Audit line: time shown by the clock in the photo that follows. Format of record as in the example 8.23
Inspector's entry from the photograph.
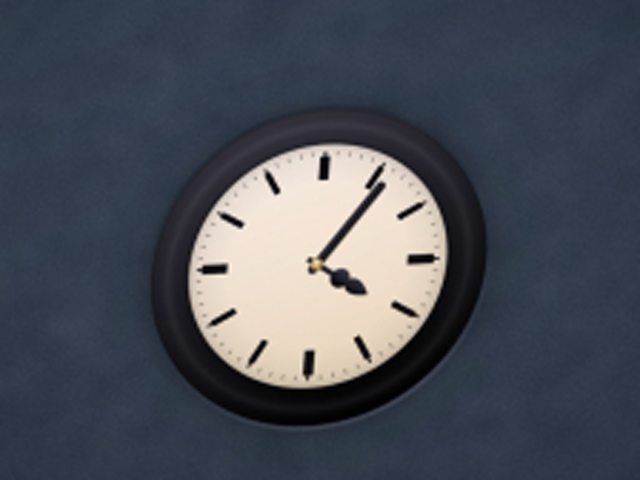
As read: 4.06
